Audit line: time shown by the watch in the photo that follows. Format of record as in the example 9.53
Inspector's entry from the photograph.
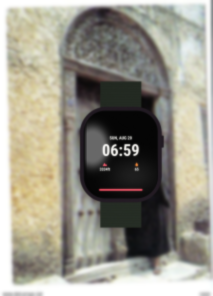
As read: 6.59
